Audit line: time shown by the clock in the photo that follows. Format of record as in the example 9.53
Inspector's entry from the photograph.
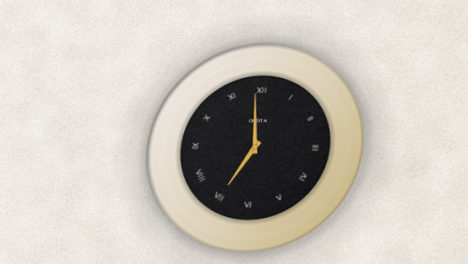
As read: 6.59
